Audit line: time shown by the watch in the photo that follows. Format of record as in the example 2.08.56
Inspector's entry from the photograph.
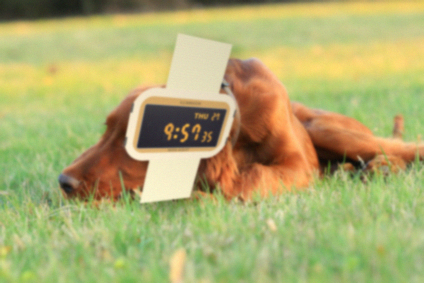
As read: 9.57.35
